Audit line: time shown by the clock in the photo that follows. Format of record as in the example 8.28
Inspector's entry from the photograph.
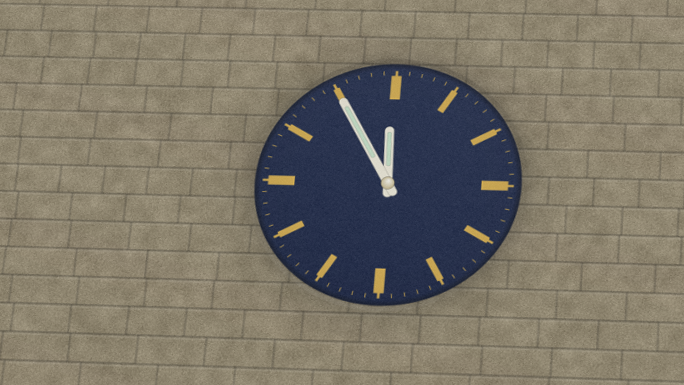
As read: 11.55
